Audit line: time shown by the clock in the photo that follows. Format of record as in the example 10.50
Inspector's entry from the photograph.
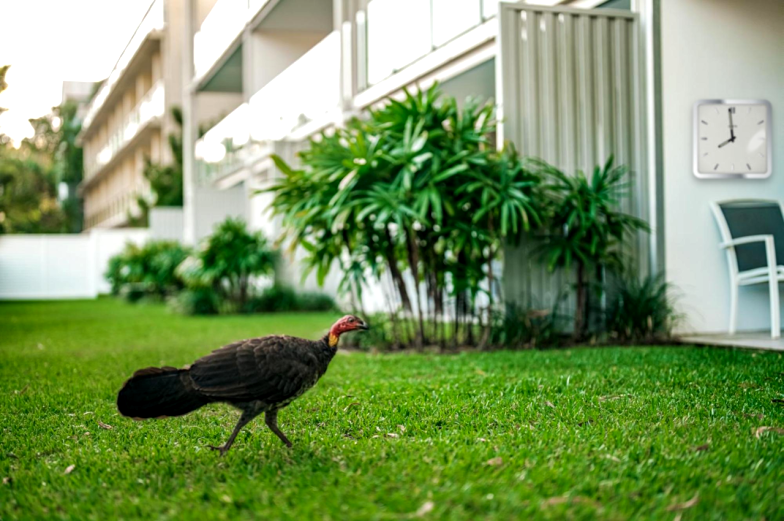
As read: 7.59
